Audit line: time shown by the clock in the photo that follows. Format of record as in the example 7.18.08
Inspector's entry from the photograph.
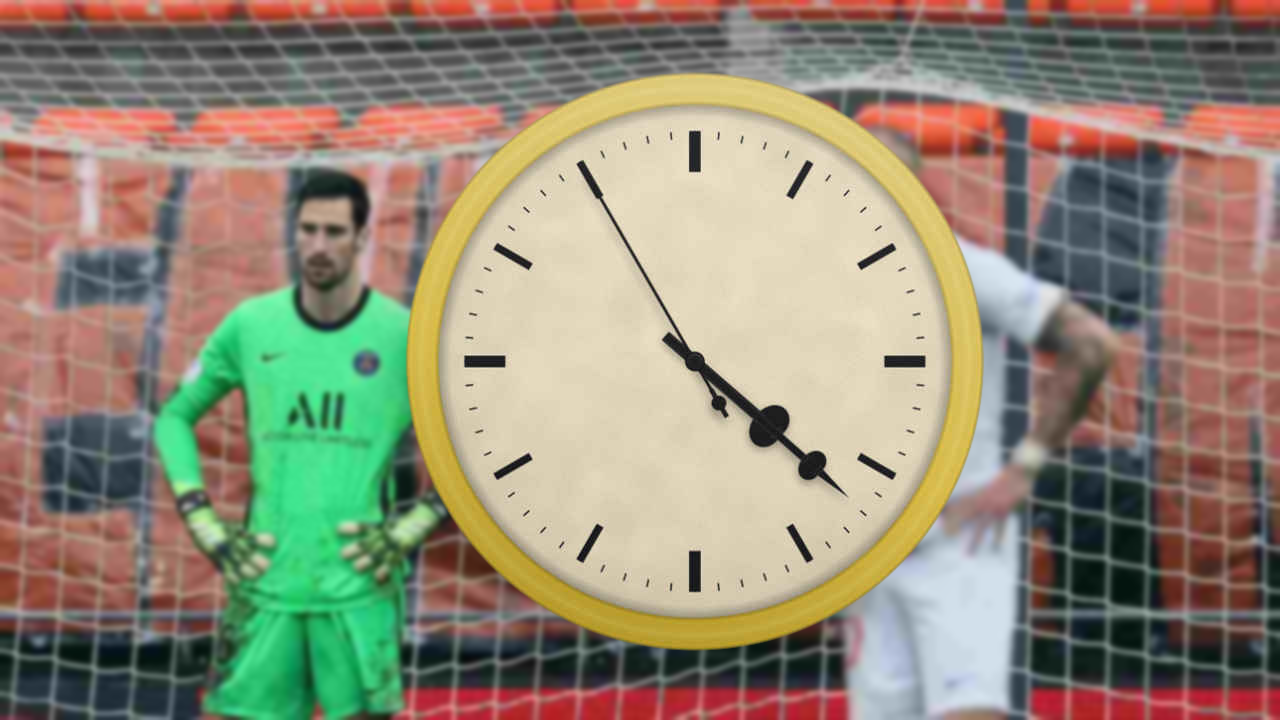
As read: 4.21.55
